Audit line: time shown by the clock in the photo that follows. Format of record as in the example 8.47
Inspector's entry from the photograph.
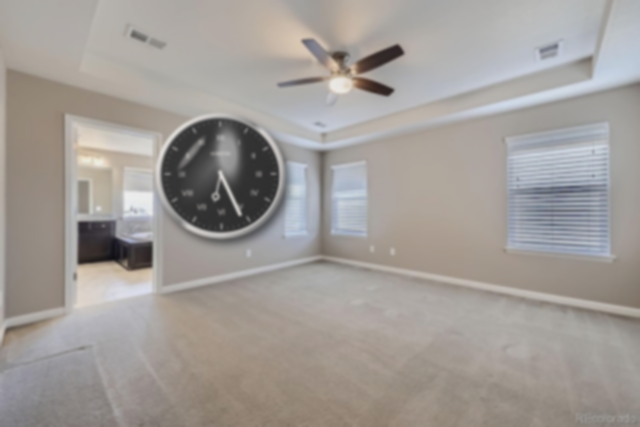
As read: 6.26
